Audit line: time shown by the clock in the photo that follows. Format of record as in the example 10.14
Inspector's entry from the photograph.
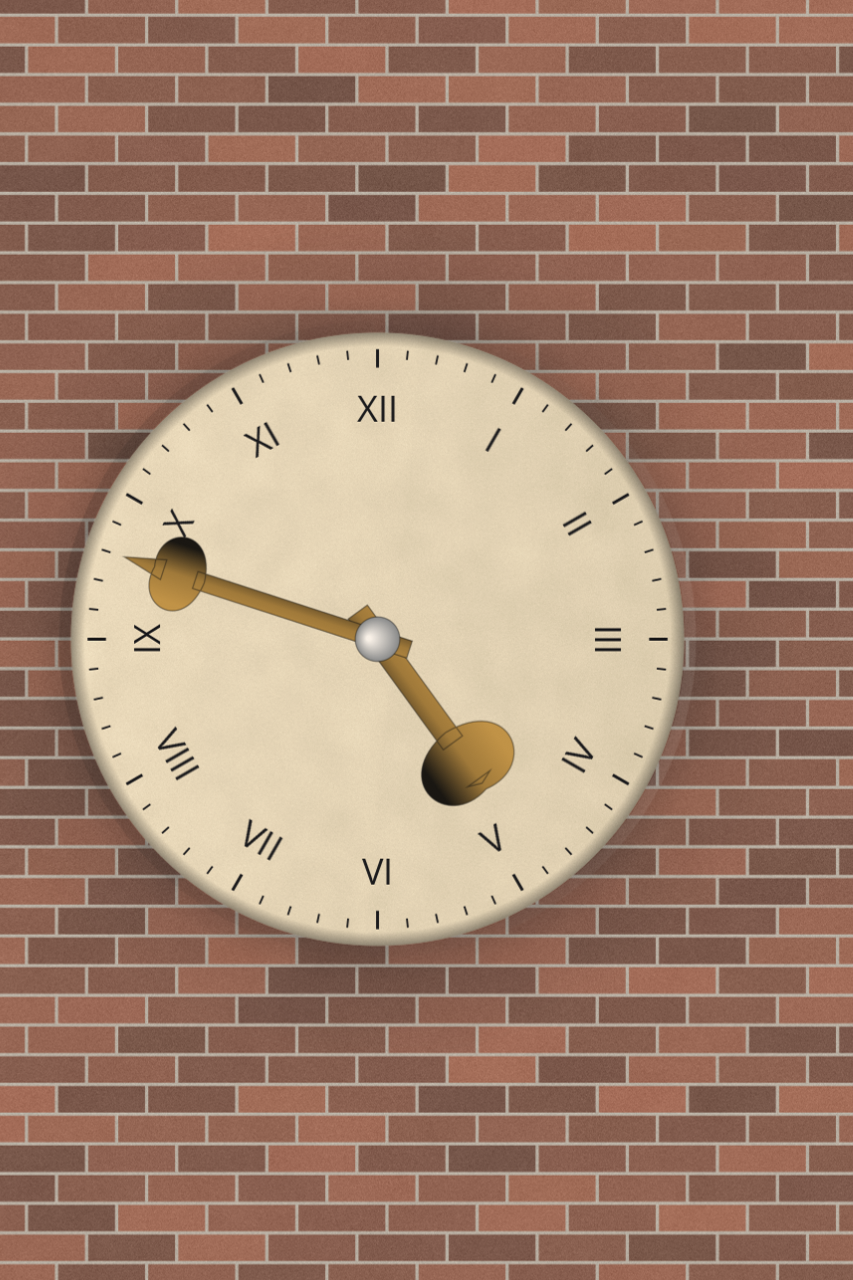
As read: 4.48
